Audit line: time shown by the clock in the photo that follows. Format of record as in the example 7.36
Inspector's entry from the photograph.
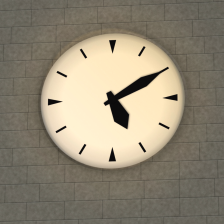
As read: 5.10
